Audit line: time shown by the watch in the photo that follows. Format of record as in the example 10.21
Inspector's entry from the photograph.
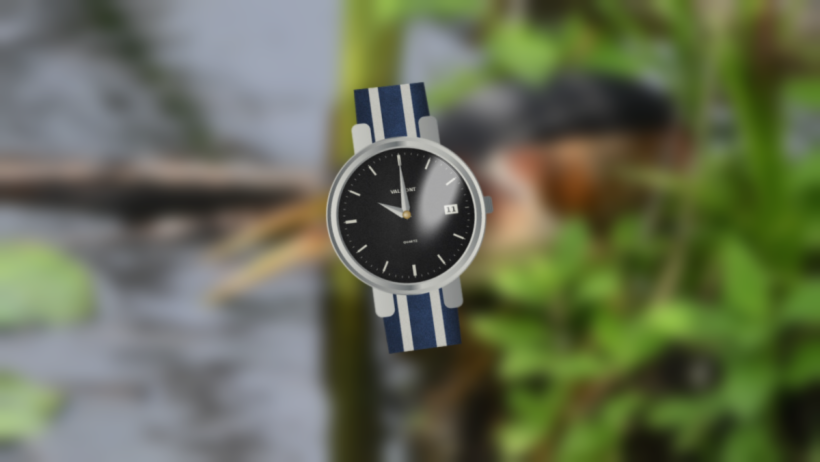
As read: 10.00
